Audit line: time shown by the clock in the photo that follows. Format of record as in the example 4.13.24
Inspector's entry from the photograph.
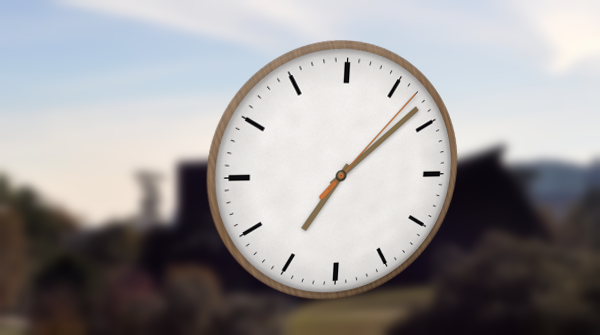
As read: 7.08.07
